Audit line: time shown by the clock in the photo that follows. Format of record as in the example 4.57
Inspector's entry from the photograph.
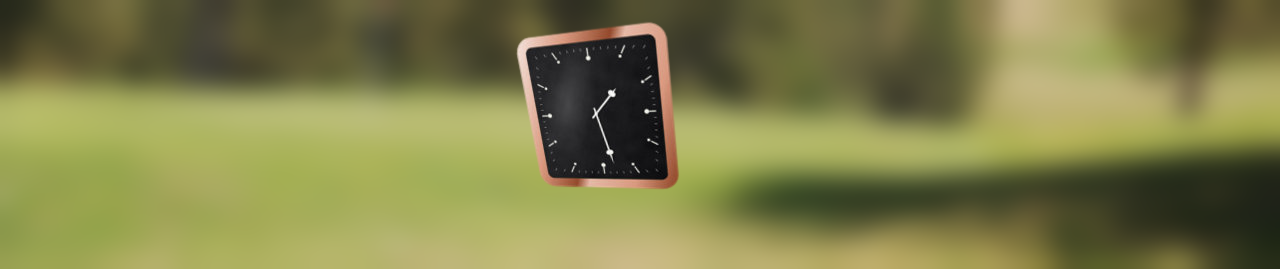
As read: 1.28
